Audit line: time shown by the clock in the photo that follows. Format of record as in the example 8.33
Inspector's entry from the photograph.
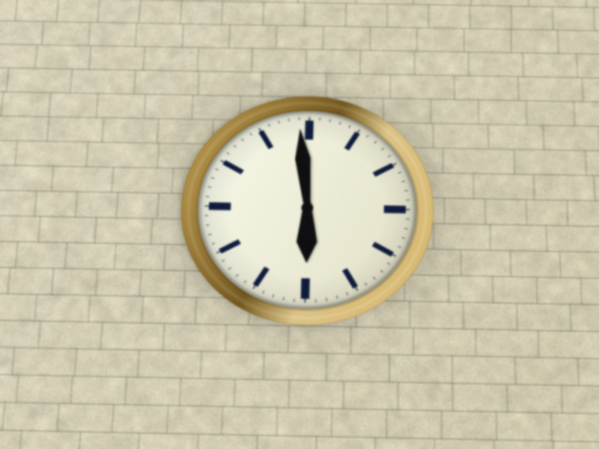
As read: 5.59
